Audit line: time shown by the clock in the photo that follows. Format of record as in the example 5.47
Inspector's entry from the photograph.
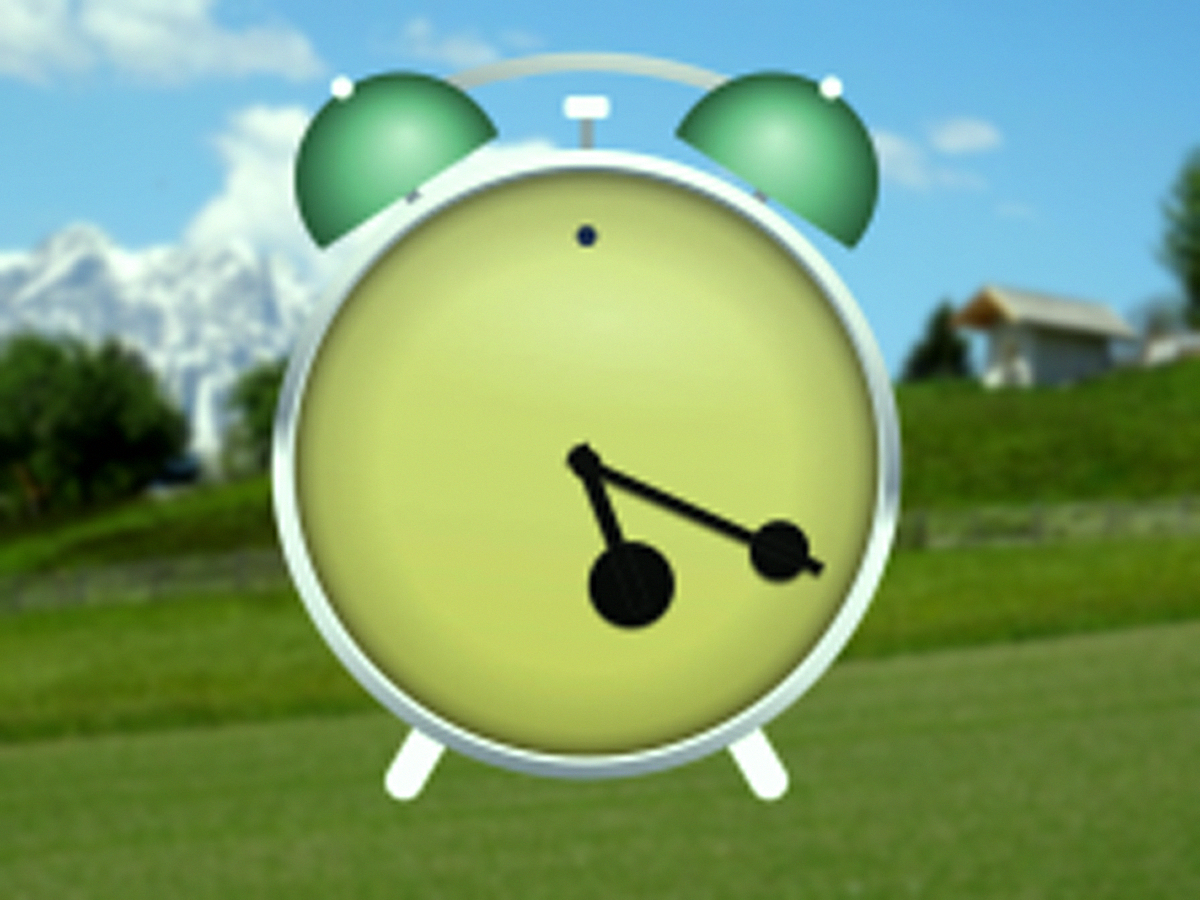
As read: 5.19
